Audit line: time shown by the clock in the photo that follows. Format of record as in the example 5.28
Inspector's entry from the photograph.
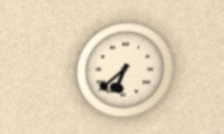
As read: 6.38
